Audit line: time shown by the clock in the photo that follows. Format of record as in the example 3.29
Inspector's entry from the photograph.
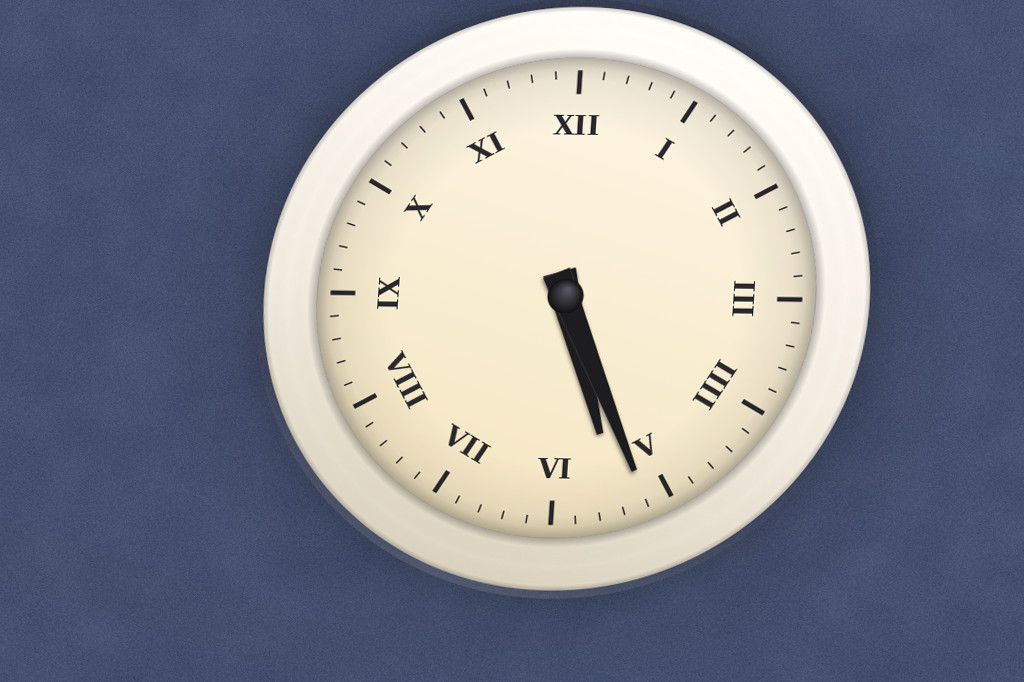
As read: 5.26
